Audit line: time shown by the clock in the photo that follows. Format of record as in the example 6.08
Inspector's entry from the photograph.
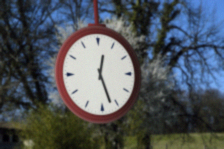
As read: 12.27
